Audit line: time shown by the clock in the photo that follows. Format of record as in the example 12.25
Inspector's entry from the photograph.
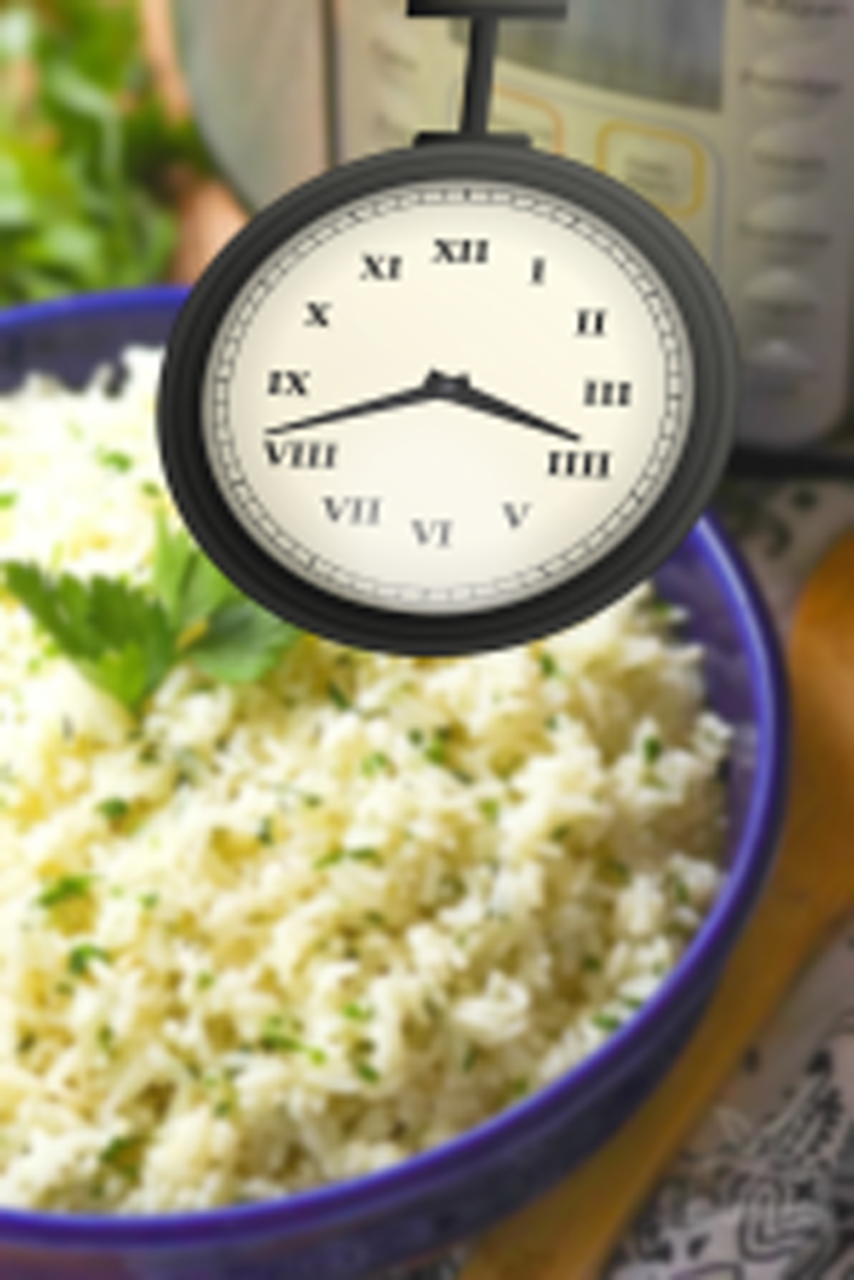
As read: 3.42
